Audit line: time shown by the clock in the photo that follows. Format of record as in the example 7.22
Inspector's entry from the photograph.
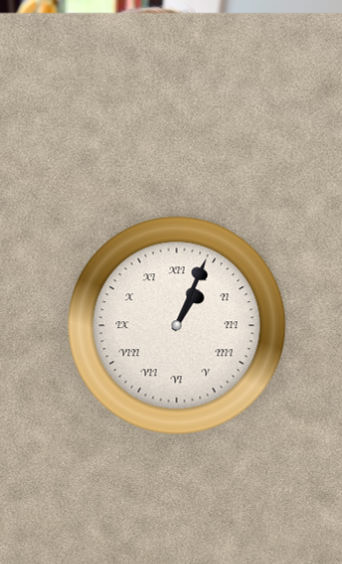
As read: 1.04
